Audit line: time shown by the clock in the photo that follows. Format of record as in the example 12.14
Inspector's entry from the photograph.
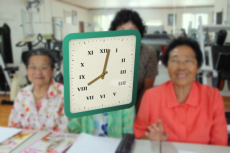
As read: 8.02
